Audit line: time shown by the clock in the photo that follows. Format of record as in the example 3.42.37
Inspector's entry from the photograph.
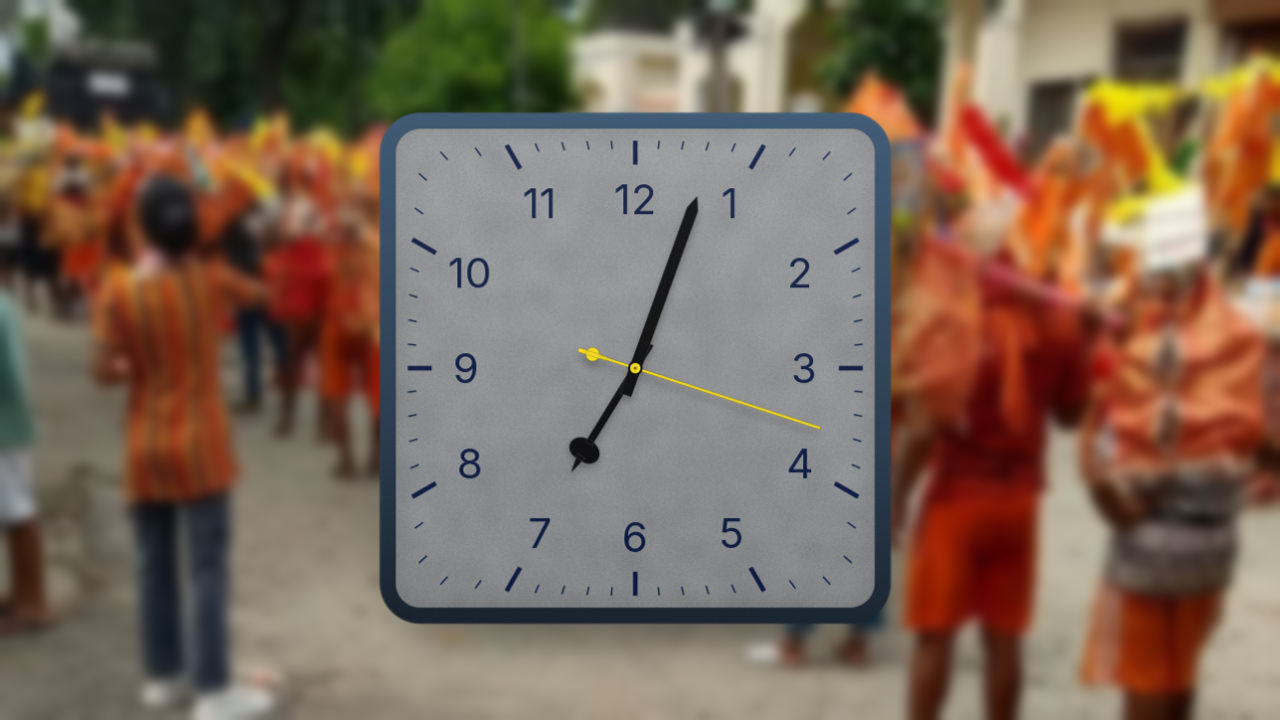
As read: 7.03.18
